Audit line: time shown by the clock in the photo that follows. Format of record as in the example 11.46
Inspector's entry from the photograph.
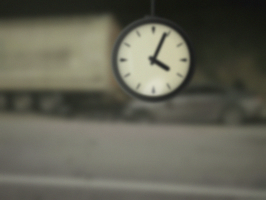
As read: 4.04
